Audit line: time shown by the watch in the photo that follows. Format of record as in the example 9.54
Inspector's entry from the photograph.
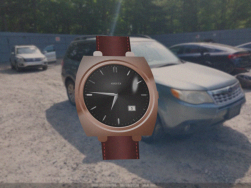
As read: 6.46
